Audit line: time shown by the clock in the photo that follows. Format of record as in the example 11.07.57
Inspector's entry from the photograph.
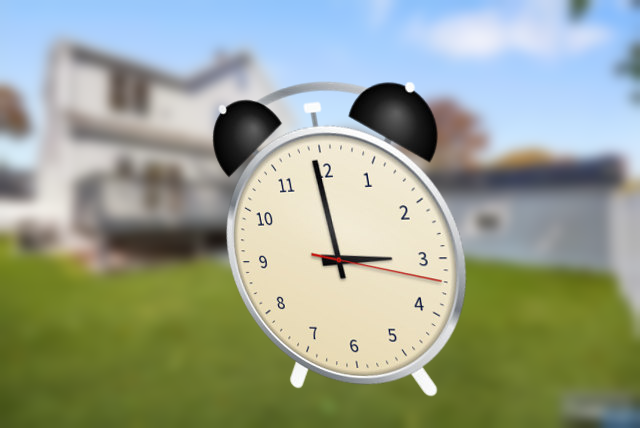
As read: 2.59.17
